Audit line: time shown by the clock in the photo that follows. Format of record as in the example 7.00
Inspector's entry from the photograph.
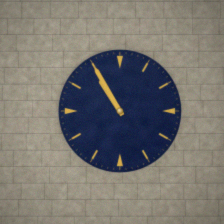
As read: 10.55
